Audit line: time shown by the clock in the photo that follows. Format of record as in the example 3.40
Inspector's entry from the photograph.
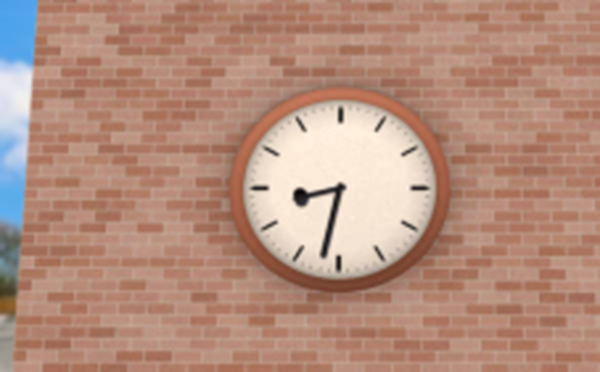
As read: 8.32
